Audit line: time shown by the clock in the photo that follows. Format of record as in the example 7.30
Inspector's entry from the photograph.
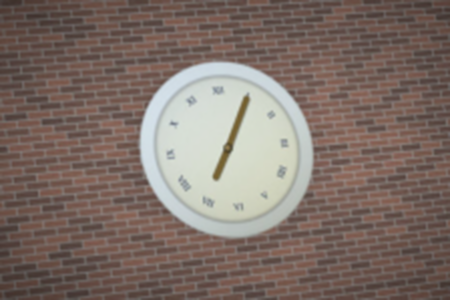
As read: 7.05
